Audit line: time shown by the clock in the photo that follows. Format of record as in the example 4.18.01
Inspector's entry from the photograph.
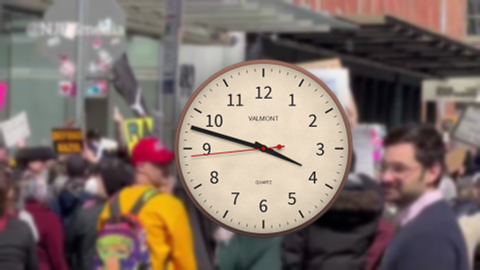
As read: 3.47.44
